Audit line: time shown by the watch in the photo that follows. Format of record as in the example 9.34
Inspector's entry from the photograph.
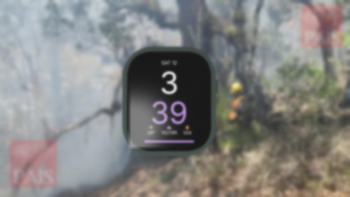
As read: 3.39
